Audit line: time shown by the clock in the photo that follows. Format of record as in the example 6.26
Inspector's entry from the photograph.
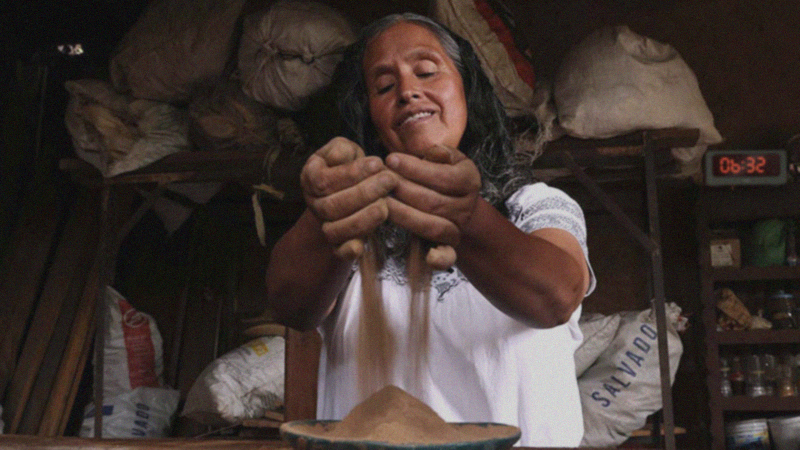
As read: 6.32
